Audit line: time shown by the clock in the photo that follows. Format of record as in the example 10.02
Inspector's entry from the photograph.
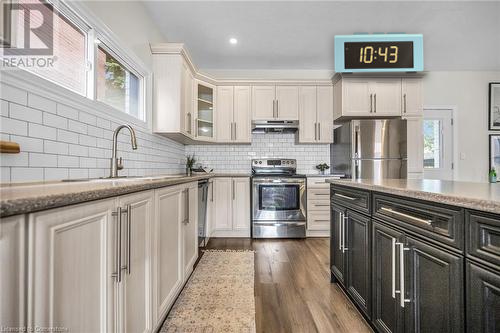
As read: 10.43
